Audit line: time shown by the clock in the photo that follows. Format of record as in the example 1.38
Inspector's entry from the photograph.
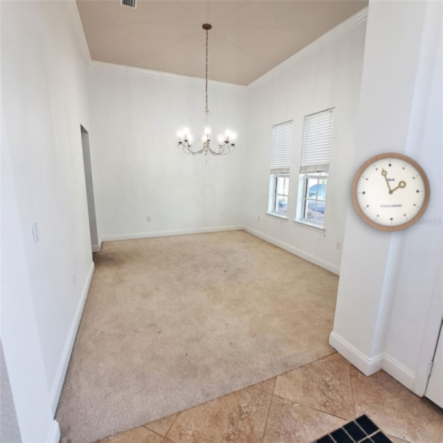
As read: 1.57
